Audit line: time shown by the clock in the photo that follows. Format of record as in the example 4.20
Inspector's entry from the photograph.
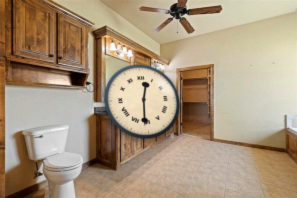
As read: 12.31
